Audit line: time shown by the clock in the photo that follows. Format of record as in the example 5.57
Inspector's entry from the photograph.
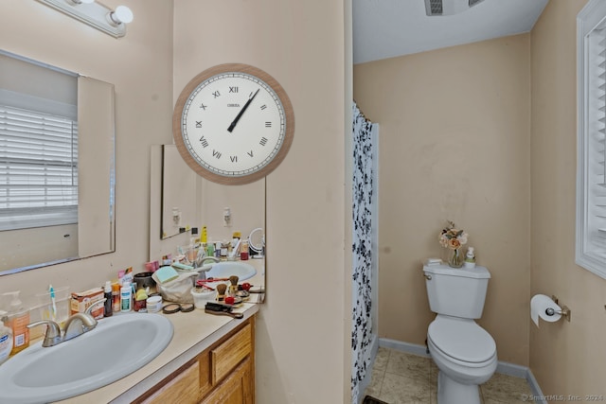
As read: 1.06
